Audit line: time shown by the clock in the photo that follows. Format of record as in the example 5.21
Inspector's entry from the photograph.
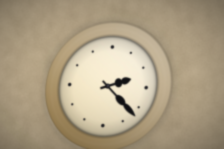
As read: 2.22
